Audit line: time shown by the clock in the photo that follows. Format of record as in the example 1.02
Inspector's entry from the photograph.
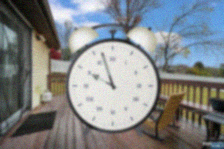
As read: 9.57
